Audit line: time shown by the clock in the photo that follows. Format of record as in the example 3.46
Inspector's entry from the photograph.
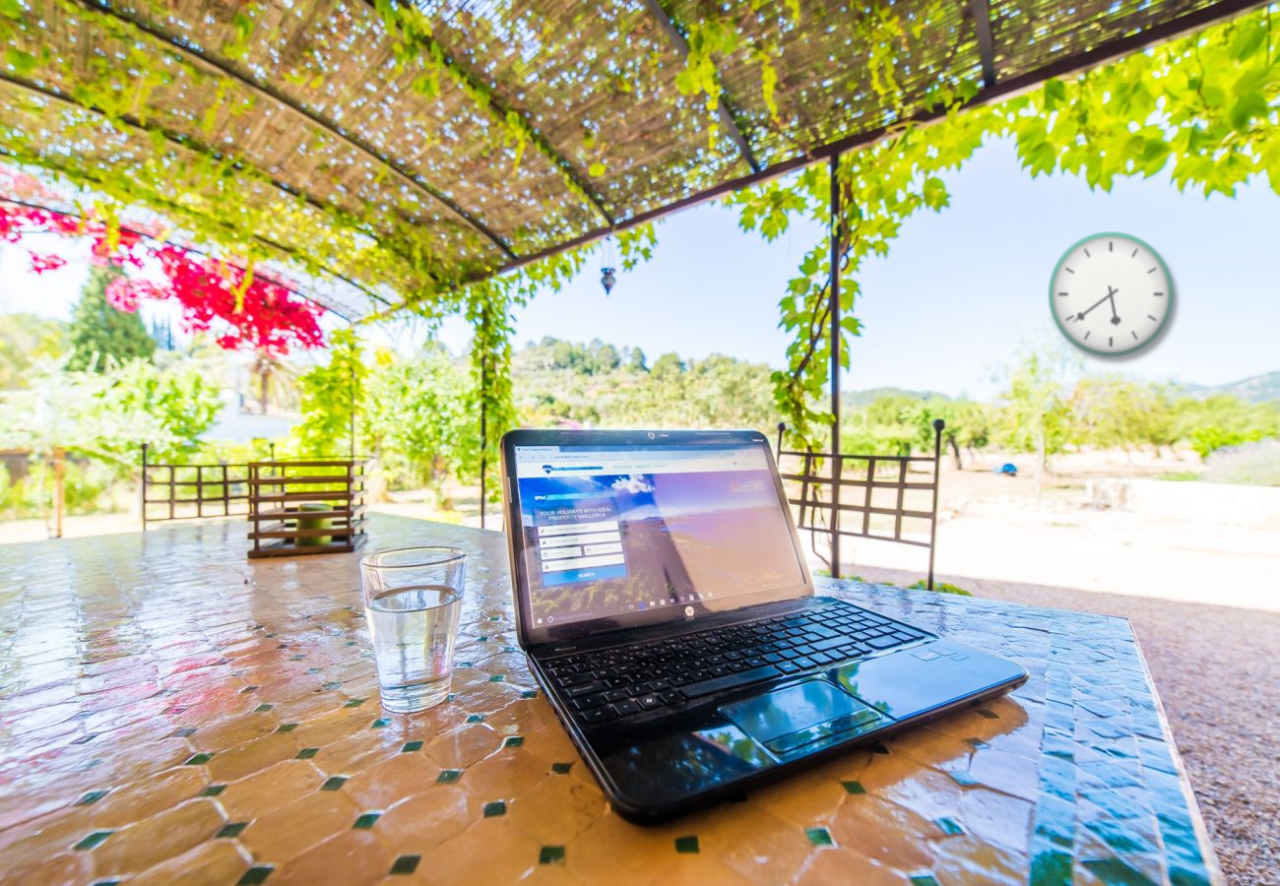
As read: 5.39
